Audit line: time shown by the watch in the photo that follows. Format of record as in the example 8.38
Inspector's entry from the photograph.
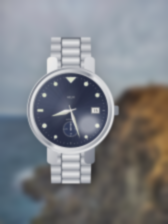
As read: 8.27
